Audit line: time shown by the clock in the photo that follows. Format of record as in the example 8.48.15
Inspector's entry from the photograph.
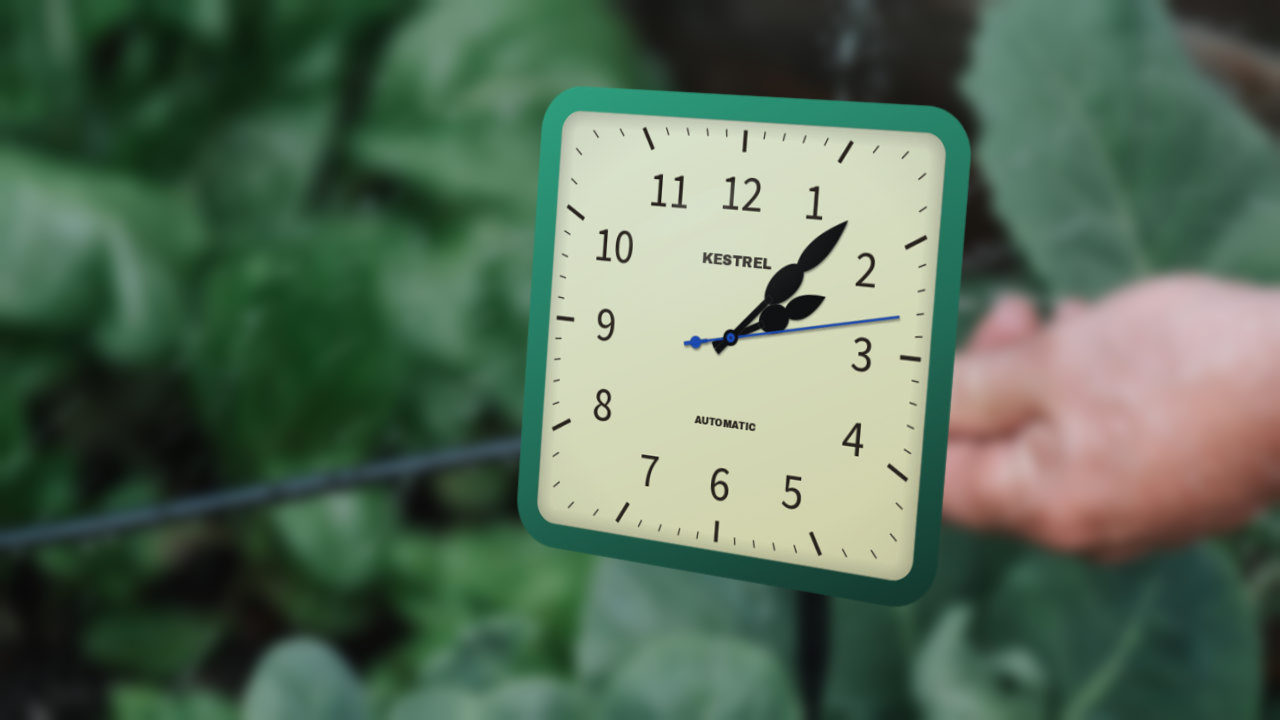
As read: 2.07.13
